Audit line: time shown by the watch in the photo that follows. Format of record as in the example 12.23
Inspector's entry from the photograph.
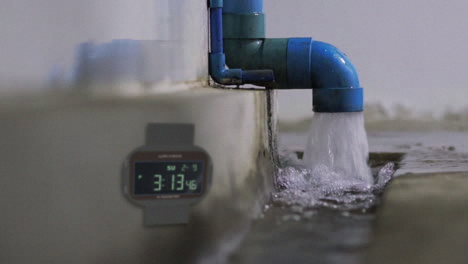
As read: 3.13
